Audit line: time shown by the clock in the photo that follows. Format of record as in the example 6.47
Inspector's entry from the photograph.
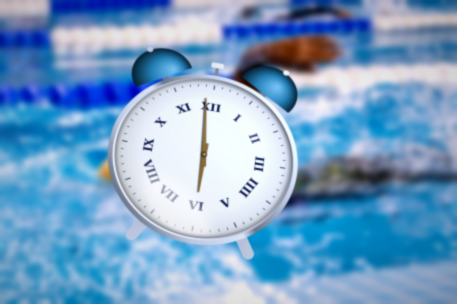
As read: 5.59
